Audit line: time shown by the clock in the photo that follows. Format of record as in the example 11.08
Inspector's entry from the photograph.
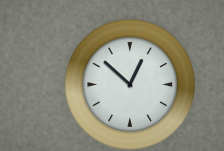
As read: 12.52
